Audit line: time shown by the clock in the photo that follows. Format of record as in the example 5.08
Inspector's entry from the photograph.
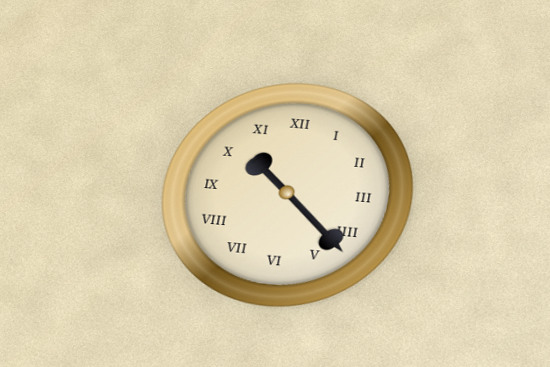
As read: 10.22
